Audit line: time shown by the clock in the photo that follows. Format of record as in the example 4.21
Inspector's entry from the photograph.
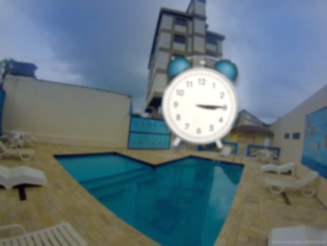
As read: 3.15
